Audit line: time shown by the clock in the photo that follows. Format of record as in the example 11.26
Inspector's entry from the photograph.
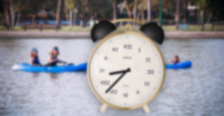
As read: 8.37
